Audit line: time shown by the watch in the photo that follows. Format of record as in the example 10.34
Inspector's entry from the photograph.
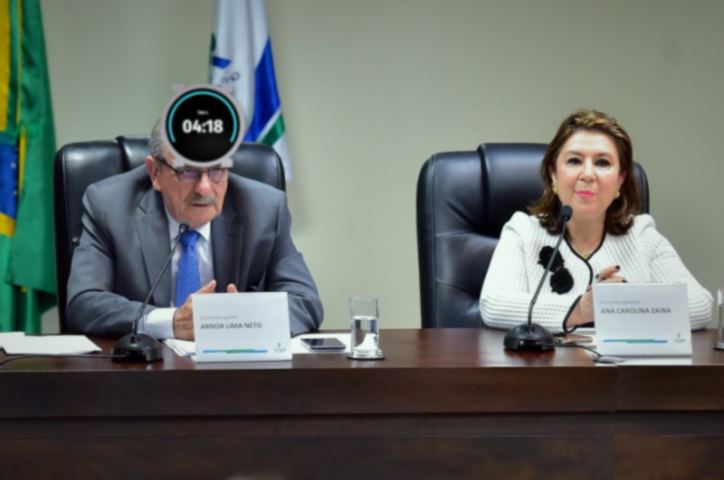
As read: 4.18
